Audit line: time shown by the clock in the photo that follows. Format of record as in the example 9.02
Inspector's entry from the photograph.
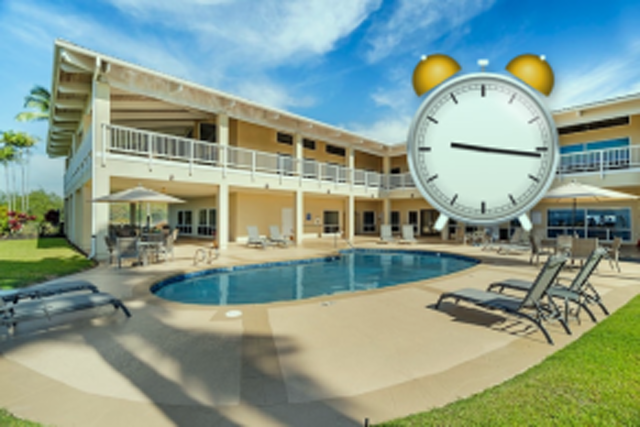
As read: 9.16
